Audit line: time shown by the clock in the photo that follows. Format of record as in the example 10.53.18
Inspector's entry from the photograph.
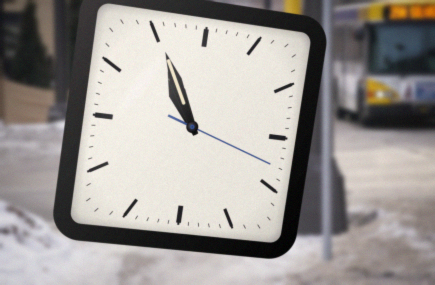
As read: 10.55.18
